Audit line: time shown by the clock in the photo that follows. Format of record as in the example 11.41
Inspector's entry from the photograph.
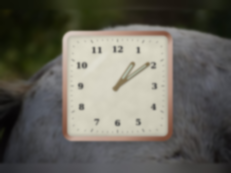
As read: 1.09
